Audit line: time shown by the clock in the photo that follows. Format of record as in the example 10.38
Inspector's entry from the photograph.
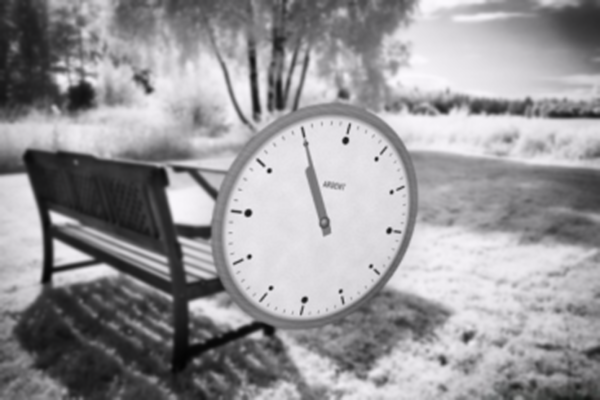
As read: 10.55
